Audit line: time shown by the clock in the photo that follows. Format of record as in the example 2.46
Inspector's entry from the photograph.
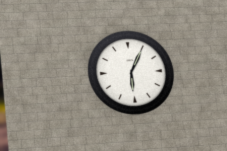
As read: 6.05
